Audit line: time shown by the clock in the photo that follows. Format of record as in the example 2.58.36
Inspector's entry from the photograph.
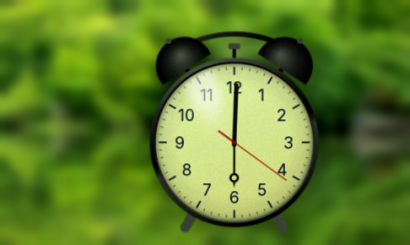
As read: 6.00.21
